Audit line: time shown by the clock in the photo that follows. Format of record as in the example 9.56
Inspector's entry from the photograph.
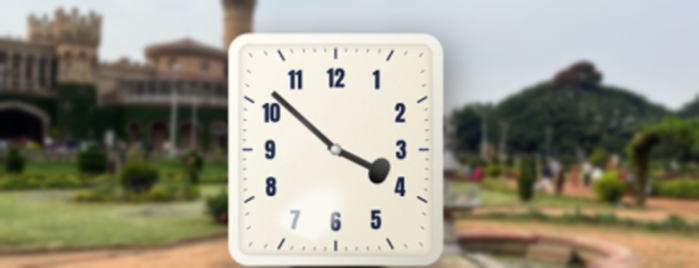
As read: 3.52
